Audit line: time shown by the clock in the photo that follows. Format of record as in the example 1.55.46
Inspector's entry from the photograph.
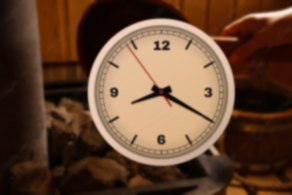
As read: 8.19.54
